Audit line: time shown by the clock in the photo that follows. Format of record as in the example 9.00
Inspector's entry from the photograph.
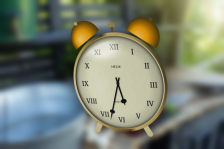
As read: 5.33
